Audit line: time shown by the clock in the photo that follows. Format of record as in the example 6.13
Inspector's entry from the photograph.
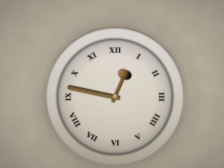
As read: 12.47
